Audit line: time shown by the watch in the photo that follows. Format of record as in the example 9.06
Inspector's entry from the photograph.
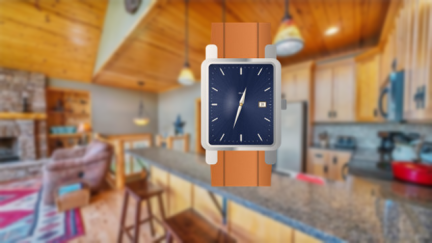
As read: 12.33
